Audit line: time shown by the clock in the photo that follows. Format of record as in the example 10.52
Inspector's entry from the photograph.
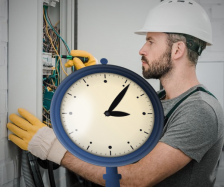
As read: 3.06
